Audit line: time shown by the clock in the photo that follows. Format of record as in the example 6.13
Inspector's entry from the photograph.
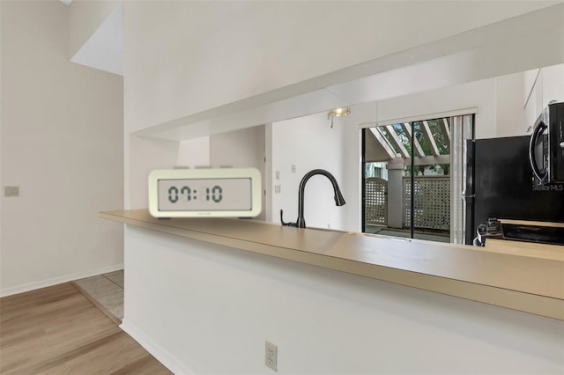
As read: 7.10
